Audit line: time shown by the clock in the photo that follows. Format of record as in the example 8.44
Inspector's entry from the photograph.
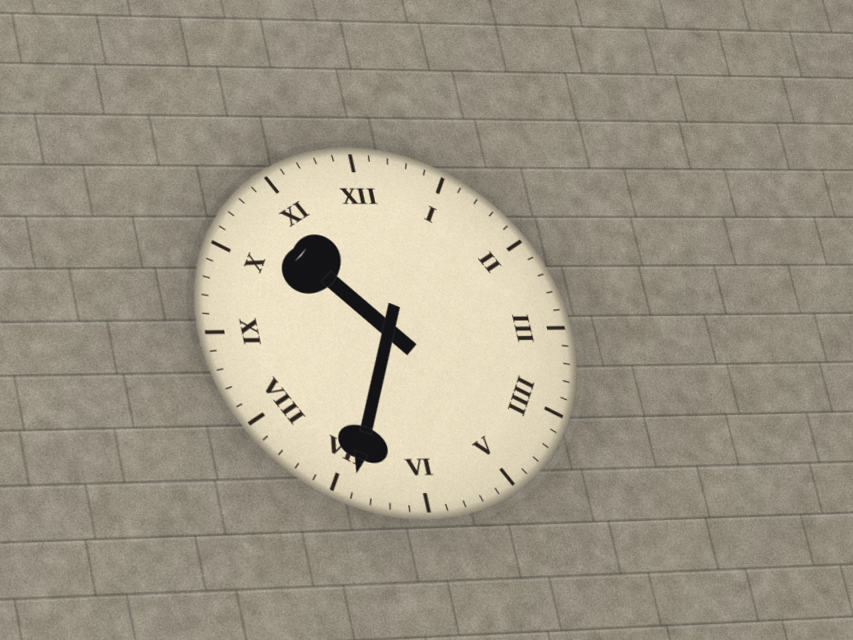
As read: 10.34
